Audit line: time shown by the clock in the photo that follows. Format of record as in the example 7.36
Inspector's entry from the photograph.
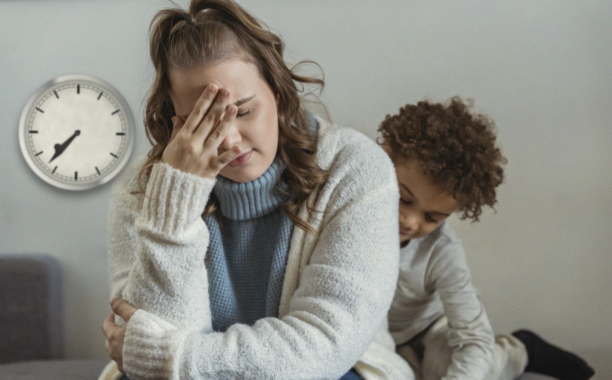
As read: 7.37
